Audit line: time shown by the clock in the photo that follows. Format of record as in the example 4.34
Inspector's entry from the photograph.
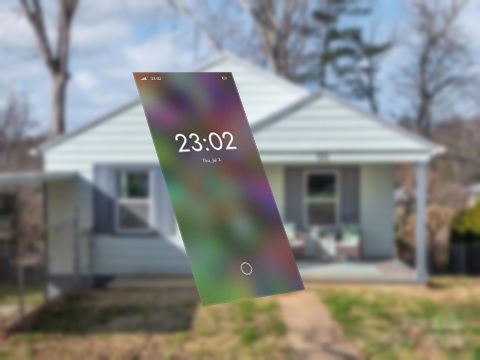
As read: 23.02
